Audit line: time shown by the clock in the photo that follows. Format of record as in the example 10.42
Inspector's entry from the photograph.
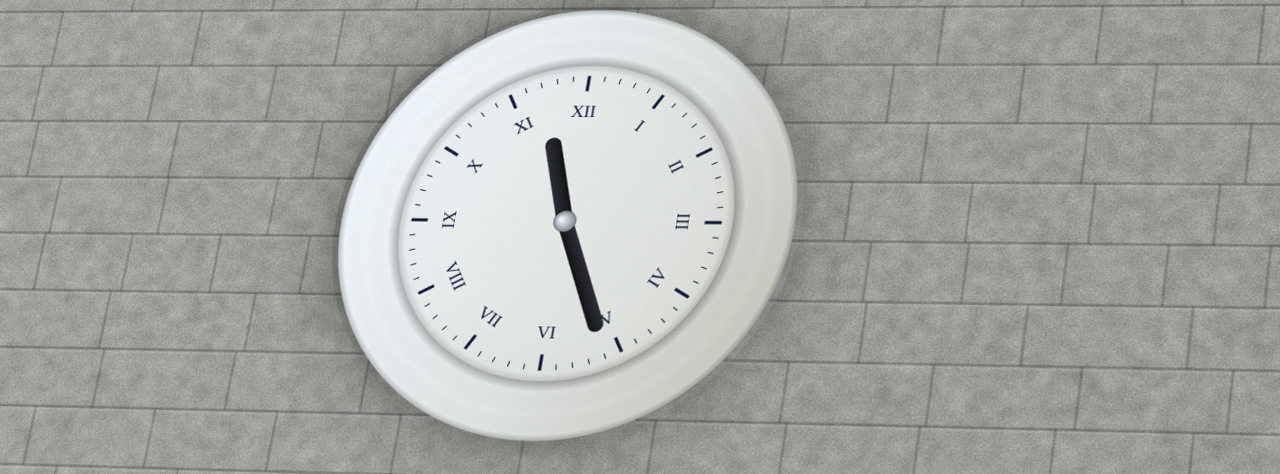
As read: 11.26
